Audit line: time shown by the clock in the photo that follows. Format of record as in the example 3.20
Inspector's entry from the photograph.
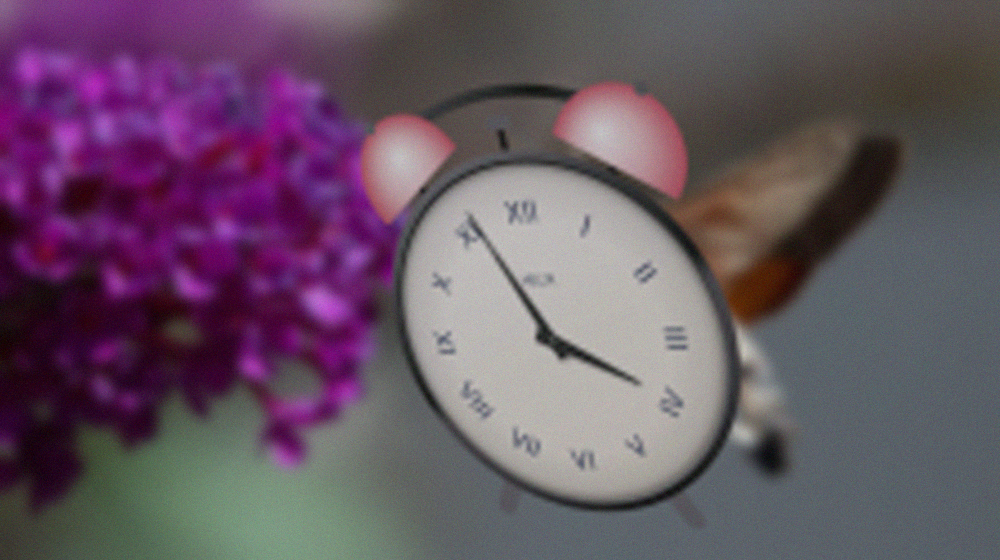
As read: 3.56
